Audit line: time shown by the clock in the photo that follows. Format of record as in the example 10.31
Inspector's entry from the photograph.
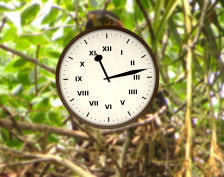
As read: 11.13
